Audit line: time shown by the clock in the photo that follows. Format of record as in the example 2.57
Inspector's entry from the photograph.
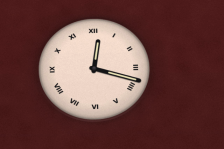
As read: 12.18
